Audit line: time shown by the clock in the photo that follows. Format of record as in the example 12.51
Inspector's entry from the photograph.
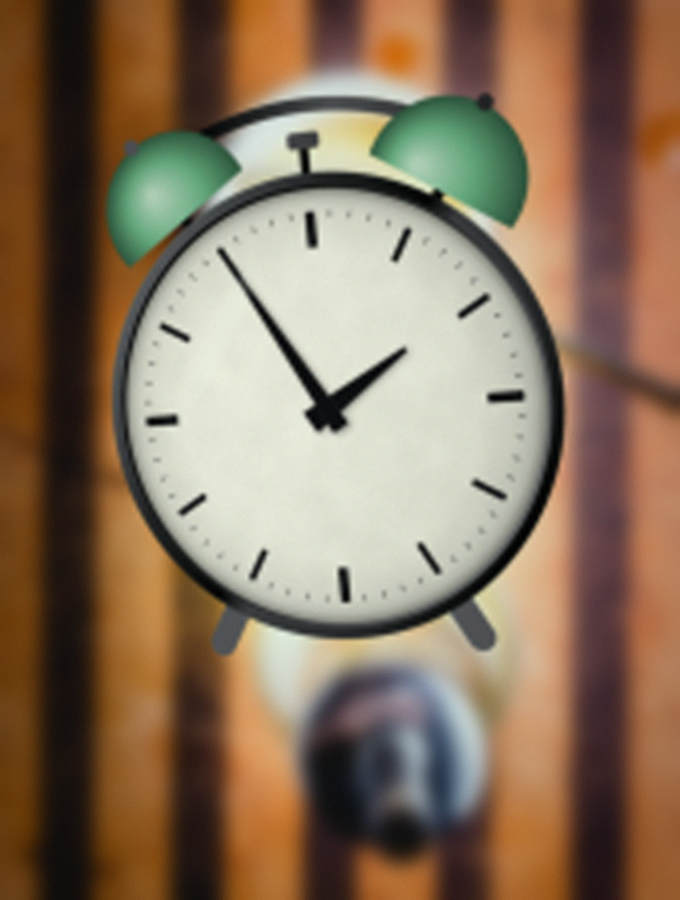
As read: 1.55
